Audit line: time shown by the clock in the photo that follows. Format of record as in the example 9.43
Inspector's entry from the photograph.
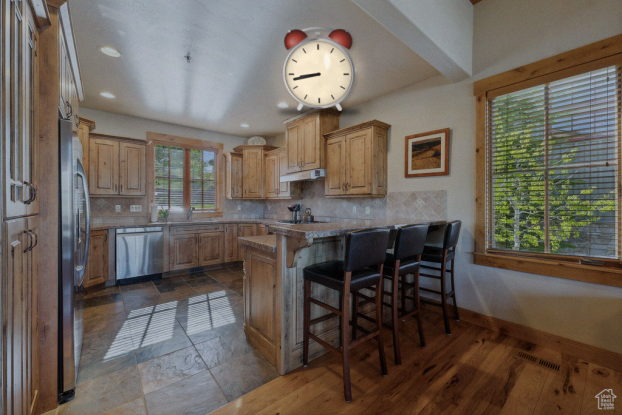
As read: 8.43
